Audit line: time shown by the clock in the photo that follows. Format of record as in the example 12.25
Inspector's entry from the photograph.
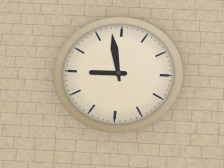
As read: 8.58
